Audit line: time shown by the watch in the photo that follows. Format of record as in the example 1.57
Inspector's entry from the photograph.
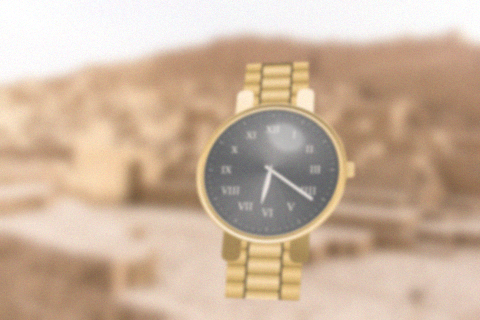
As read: 6.21
